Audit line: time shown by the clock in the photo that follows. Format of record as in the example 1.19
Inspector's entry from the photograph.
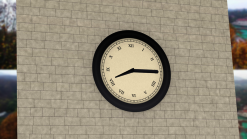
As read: 8.15
